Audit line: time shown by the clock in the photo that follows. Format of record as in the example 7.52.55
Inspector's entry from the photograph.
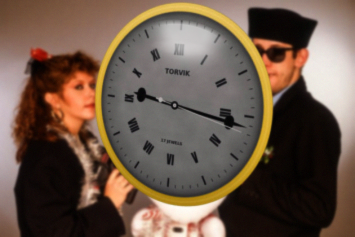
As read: 9.16.17
